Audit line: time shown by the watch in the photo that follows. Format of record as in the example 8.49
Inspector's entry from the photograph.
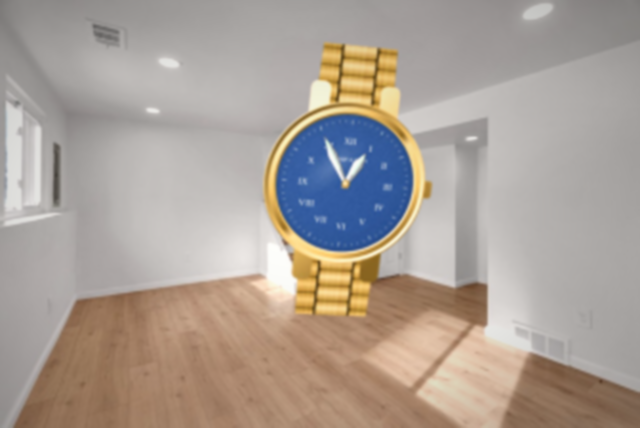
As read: 12.55
